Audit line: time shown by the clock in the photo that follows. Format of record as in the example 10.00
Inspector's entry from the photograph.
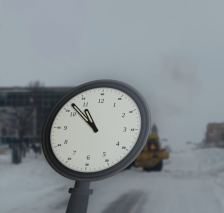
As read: 10.52
